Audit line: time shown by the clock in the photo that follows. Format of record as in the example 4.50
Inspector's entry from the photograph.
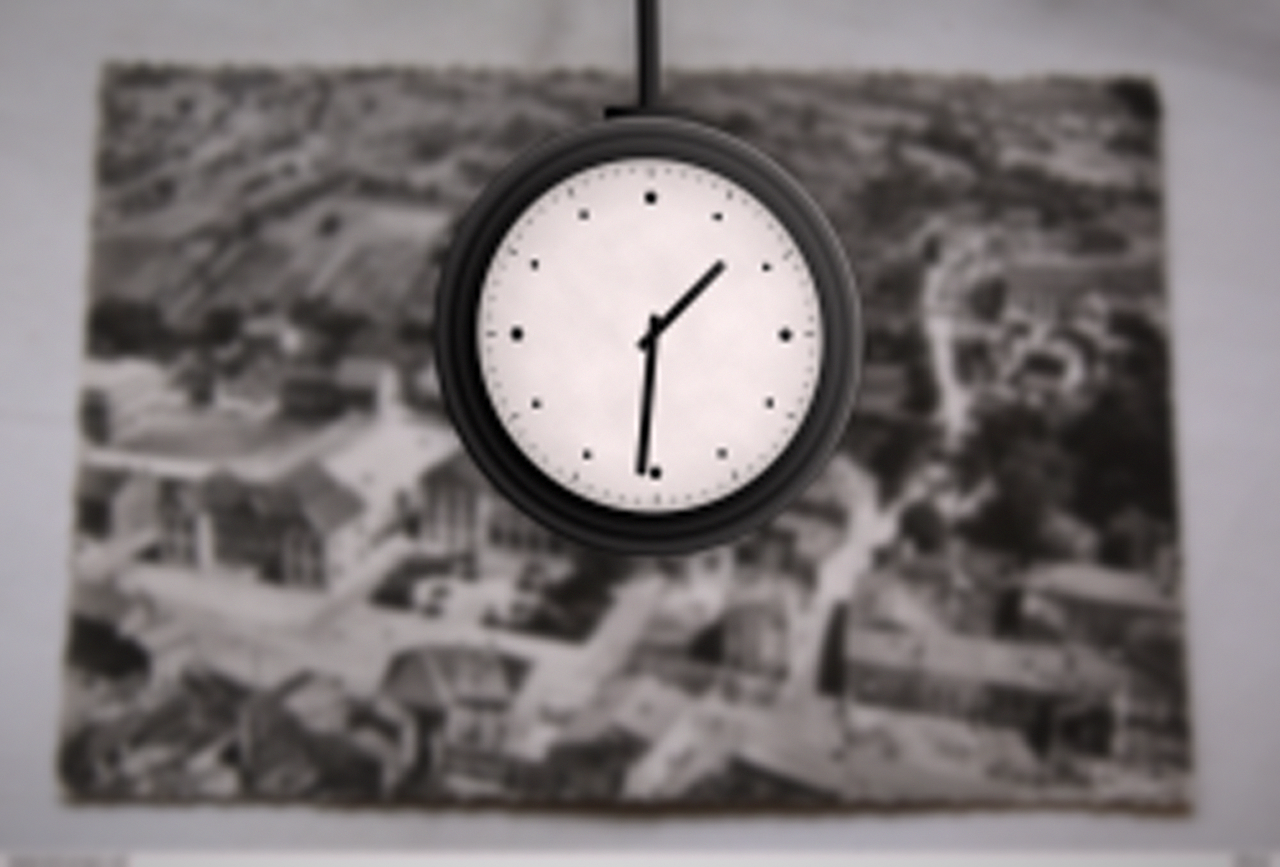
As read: 1.31
